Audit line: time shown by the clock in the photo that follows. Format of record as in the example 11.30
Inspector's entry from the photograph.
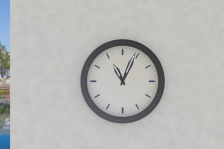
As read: 11.04
